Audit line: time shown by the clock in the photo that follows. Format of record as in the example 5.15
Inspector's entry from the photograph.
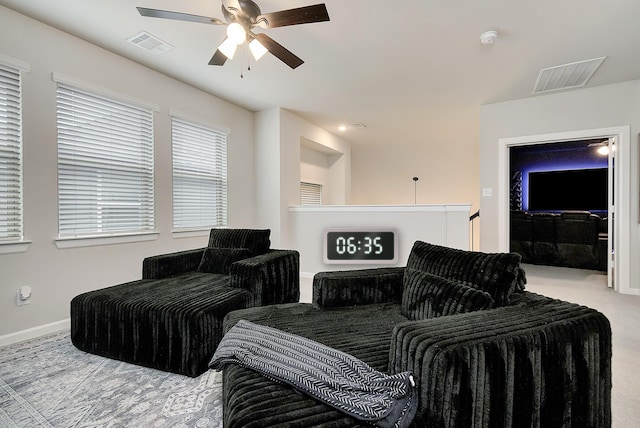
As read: 6.35
